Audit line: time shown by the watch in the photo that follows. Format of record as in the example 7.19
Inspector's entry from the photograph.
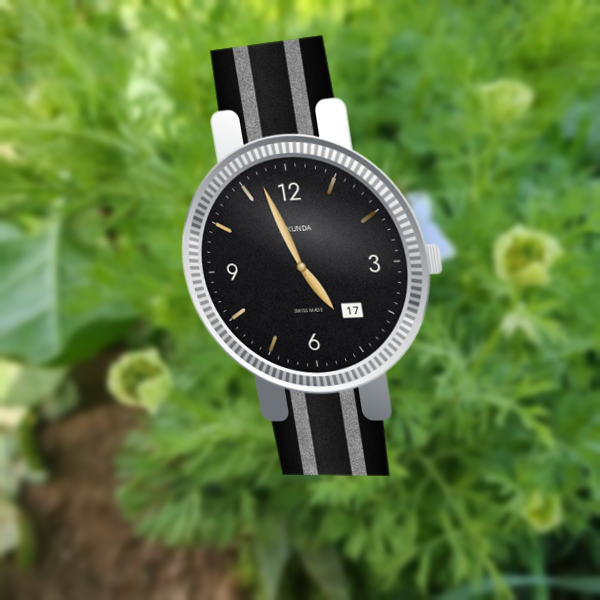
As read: 4.57
